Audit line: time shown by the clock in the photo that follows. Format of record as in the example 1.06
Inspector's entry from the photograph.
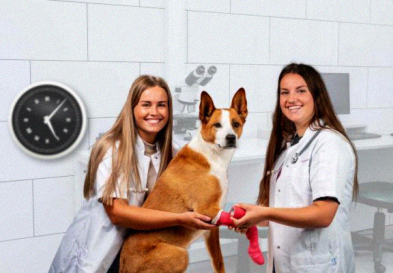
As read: 5.07
